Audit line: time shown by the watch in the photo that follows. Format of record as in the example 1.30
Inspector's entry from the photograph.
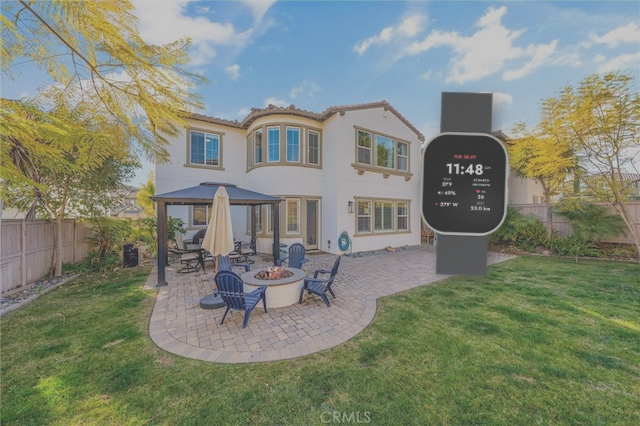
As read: 11.48
